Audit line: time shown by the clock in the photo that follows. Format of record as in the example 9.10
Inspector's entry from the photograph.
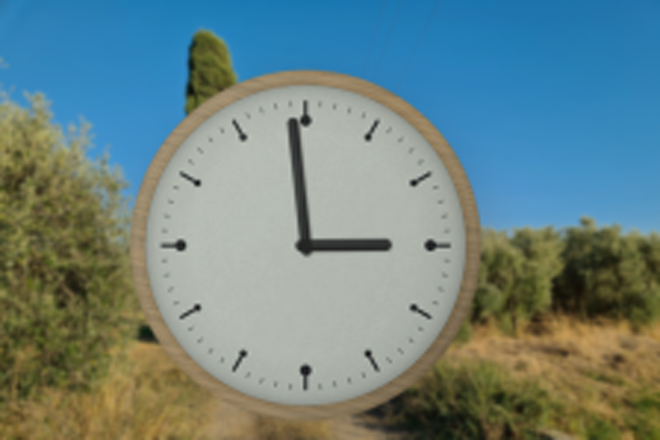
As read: 2.59
